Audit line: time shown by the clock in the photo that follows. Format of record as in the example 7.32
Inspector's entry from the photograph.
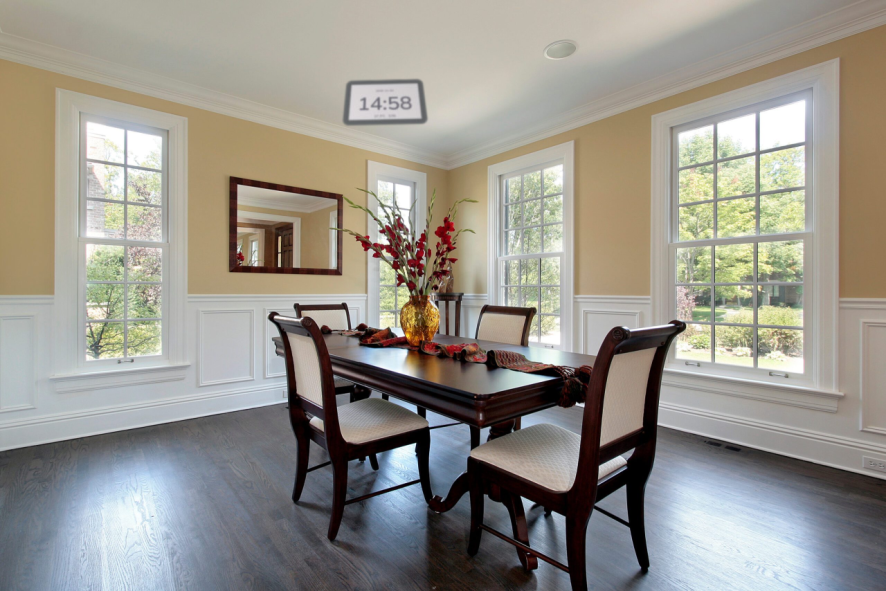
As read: 14.58
